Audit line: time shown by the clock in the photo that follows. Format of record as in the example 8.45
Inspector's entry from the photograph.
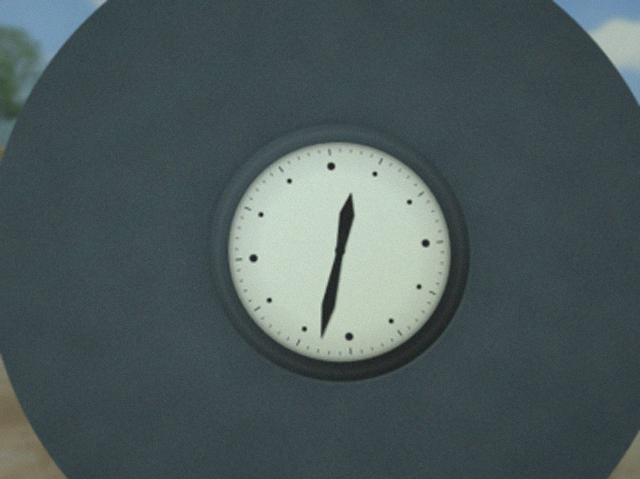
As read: 12.33
